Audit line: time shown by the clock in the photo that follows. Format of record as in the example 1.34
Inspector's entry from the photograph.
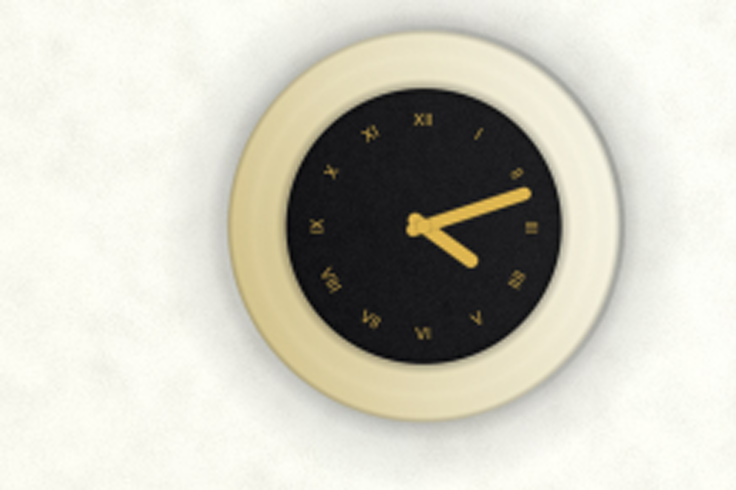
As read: 4.12
